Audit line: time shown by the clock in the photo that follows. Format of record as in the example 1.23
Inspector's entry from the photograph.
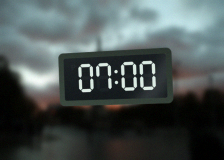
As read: 7.00
